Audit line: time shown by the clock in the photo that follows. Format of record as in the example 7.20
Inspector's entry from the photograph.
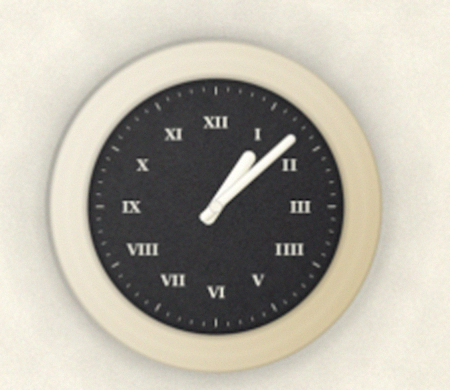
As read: 1.08
